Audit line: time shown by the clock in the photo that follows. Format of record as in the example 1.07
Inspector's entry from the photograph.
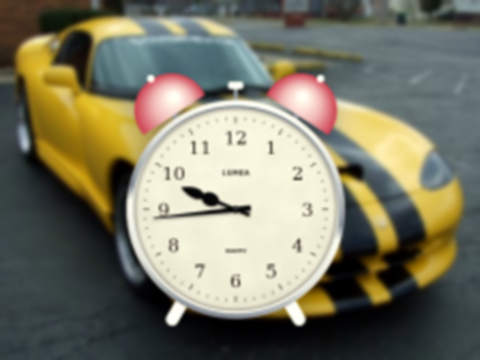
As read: 9.44
